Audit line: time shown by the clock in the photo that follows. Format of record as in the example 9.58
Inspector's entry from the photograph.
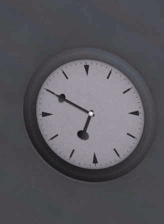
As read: 6.50
